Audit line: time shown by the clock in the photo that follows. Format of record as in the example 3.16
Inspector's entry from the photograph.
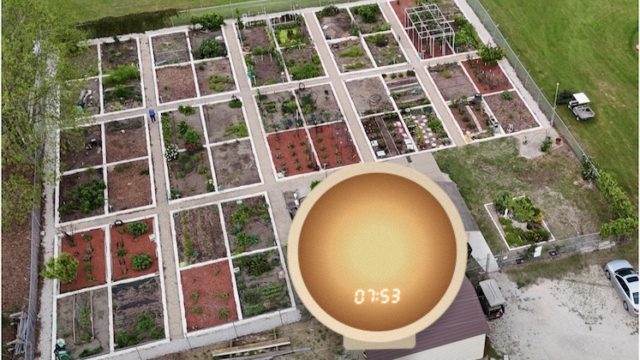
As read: 7.53
